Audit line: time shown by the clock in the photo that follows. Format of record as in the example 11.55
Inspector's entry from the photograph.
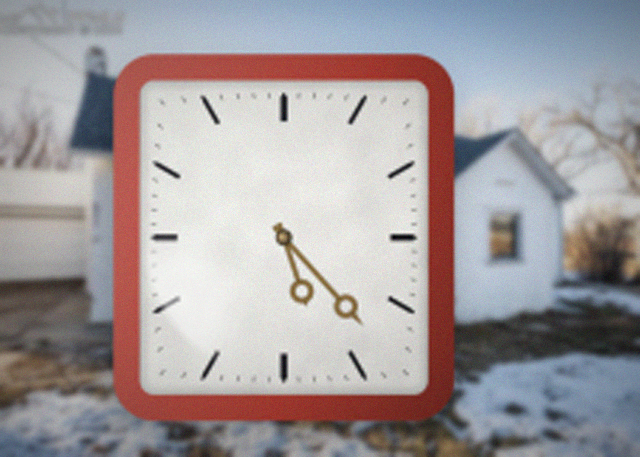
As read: 5.23
